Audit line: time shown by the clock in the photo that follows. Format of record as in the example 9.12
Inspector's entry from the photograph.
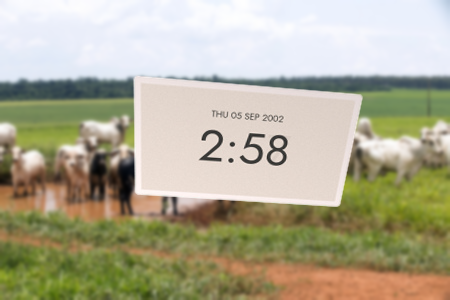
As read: 2.58
